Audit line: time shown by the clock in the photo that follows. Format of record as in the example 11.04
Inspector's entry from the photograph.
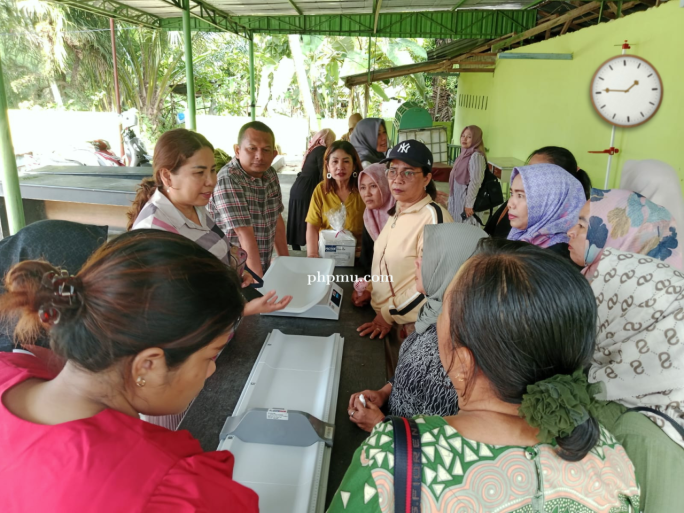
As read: 1.46
